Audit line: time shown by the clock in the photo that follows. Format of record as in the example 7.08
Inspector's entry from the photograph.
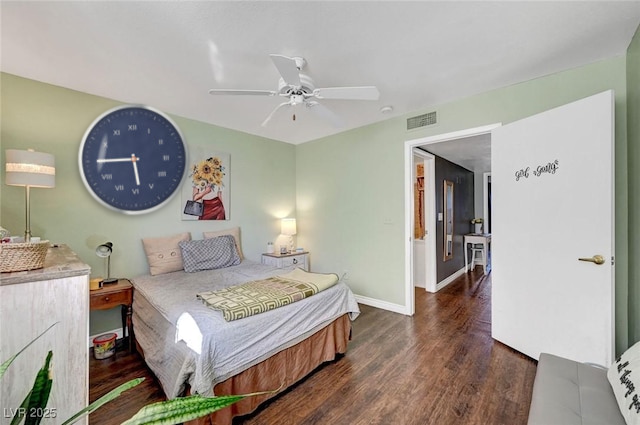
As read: 5.45
